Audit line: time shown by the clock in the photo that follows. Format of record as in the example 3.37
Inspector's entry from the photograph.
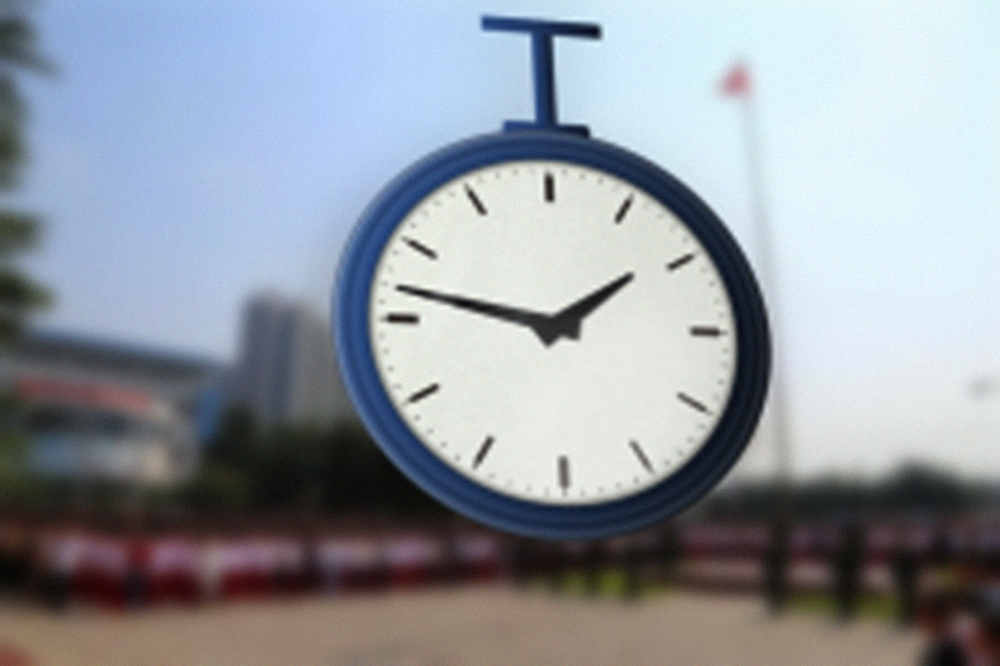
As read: 1.47
